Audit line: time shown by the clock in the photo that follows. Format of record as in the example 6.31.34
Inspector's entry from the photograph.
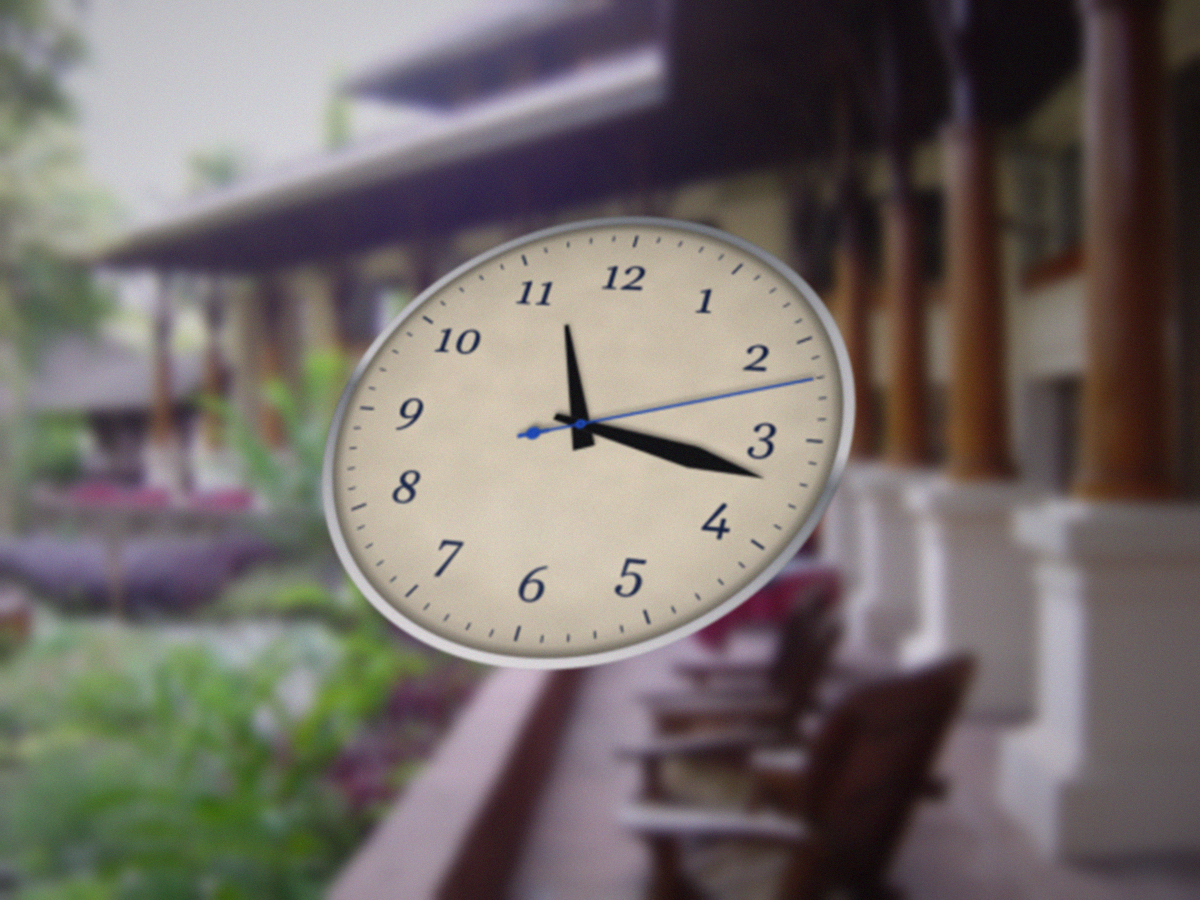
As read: 11.17.12
